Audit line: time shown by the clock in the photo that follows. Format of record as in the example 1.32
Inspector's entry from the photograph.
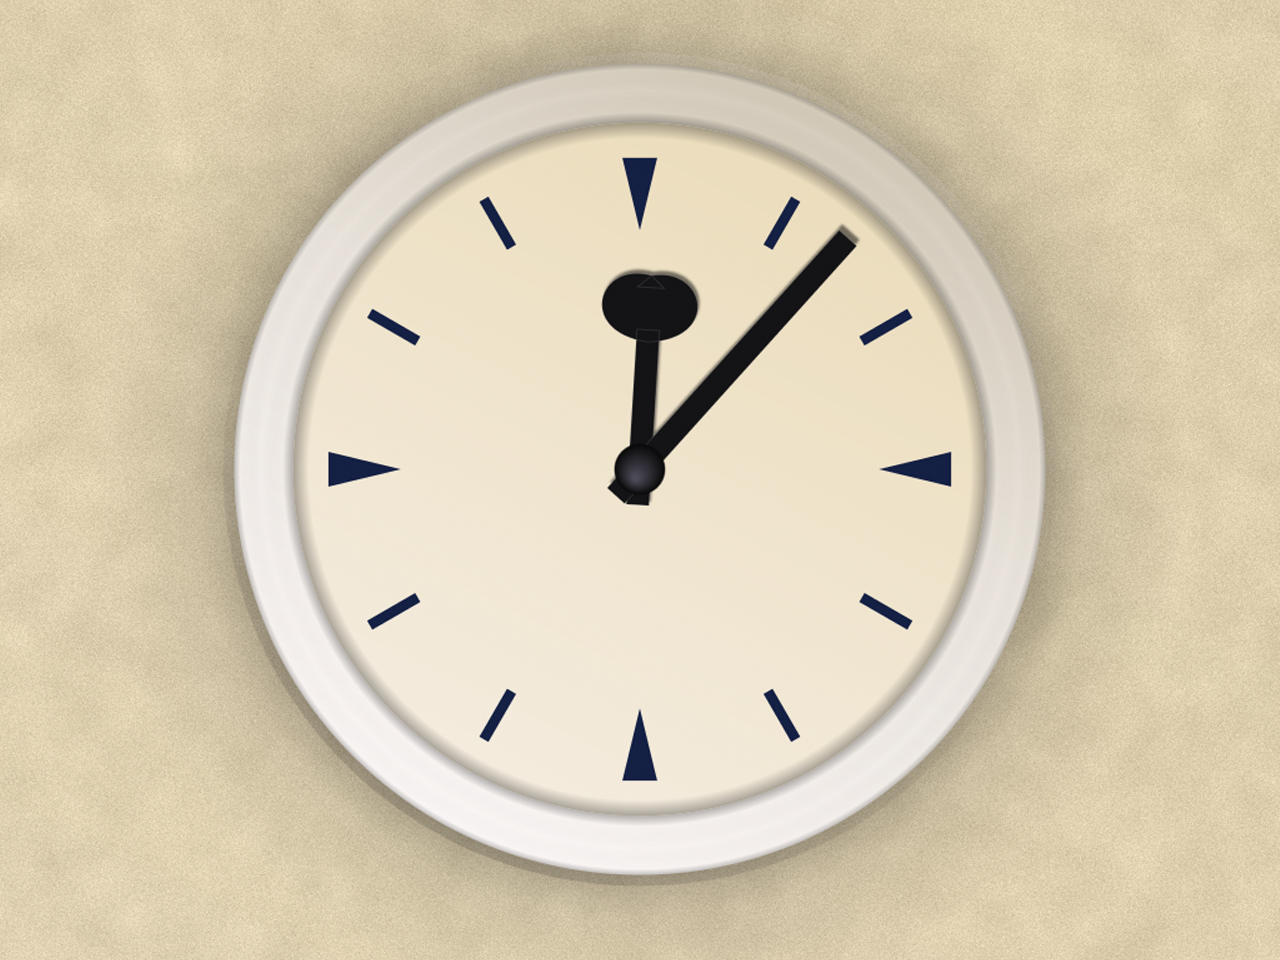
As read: 12.07
